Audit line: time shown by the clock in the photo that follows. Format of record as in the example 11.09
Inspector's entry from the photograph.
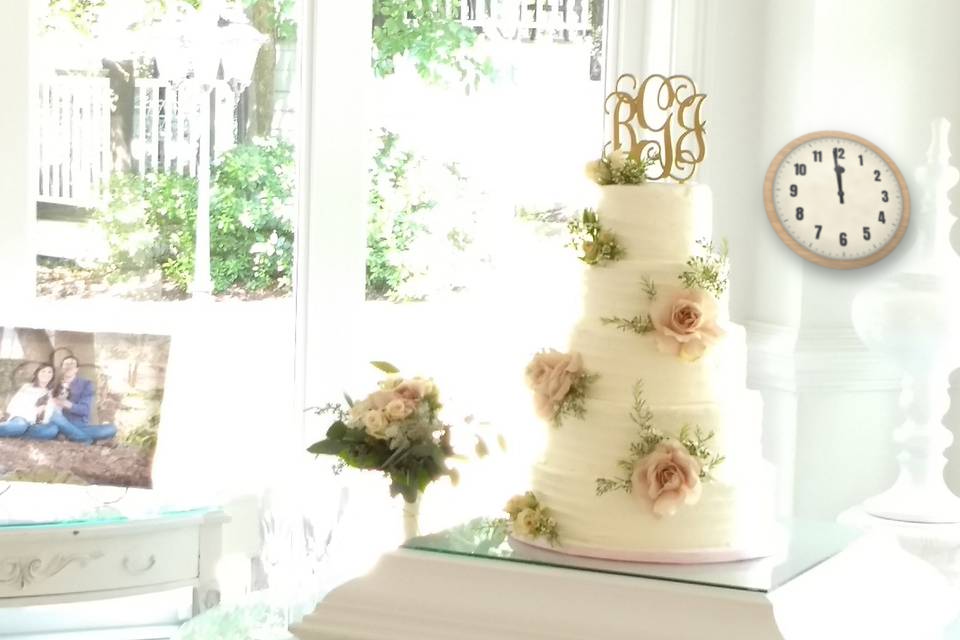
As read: 11.59
